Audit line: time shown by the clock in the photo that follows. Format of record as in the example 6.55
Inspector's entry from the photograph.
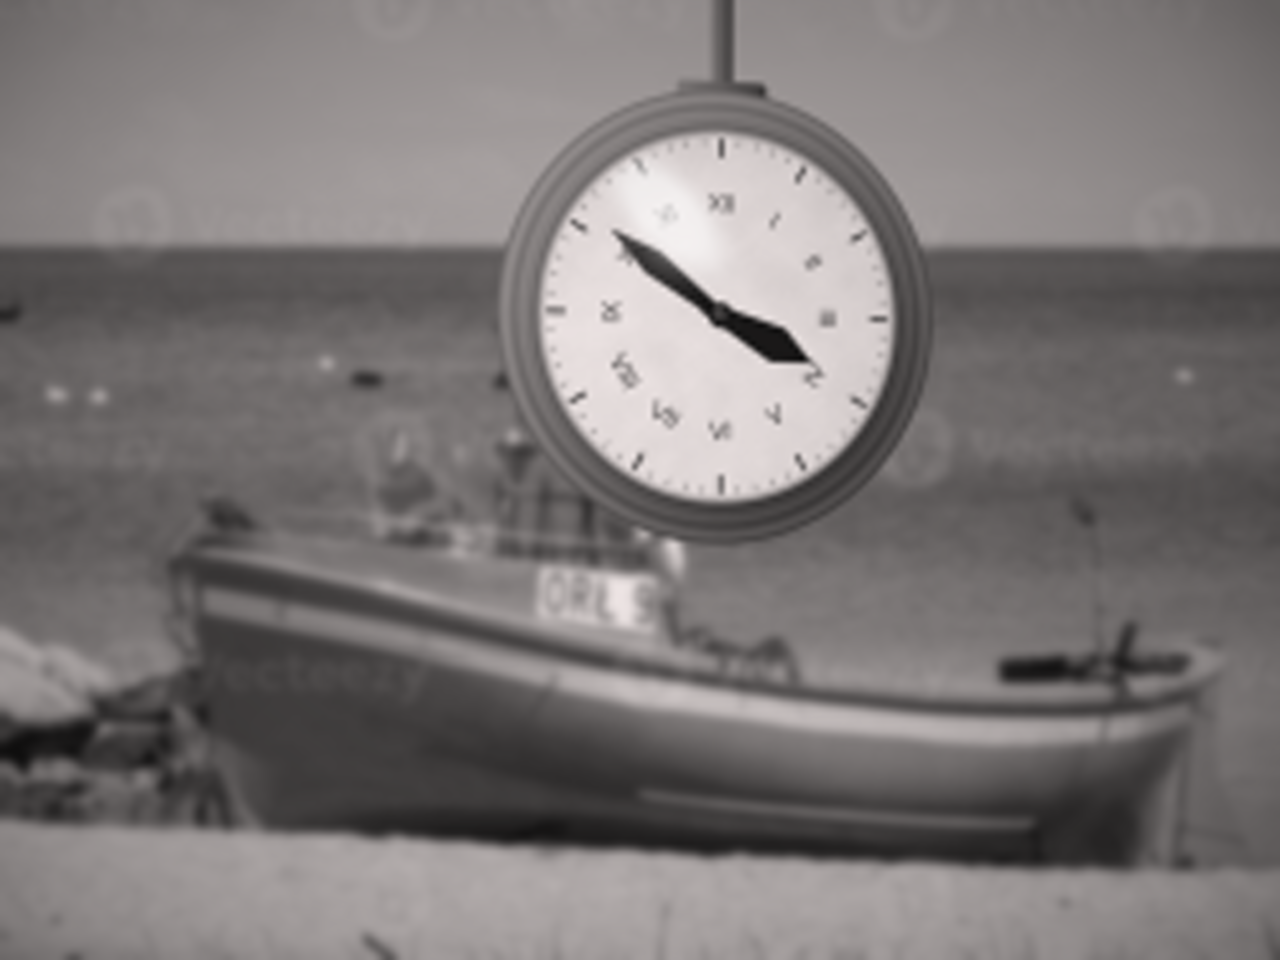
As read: 3.51
